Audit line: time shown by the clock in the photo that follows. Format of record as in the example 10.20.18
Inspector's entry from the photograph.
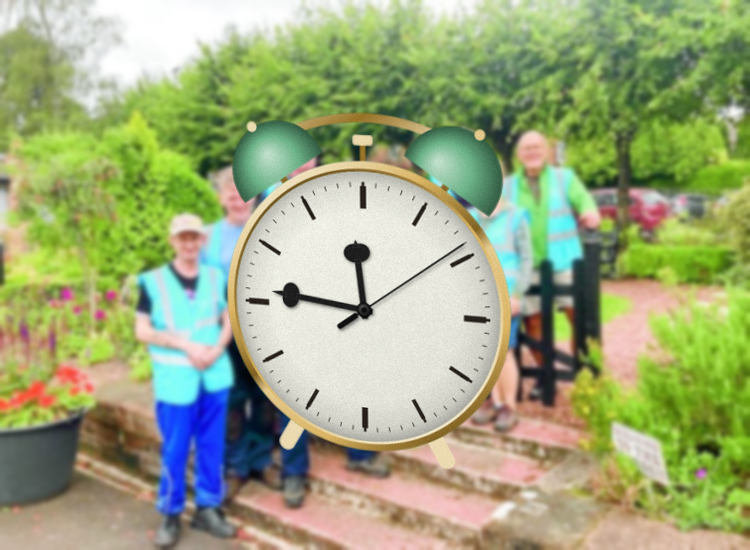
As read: 11.46.09
